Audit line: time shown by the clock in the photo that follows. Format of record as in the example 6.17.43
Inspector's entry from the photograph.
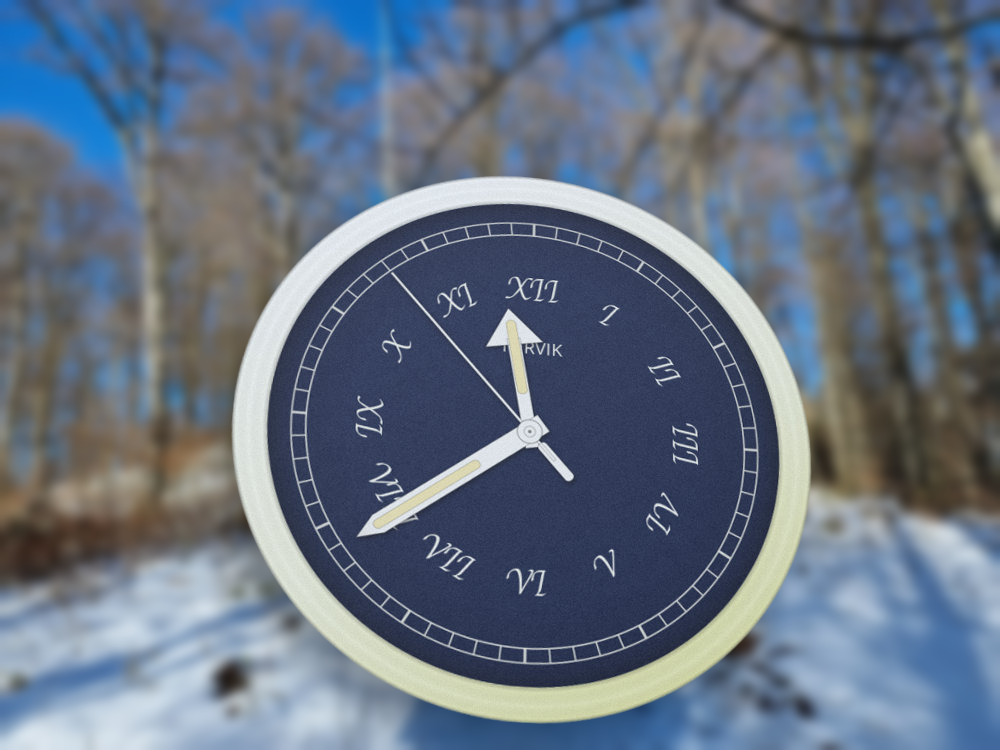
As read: 11.38.53
